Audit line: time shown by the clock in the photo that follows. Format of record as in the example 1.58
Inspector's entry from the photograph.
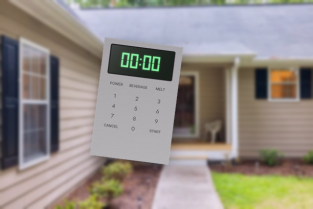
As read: 0.00
